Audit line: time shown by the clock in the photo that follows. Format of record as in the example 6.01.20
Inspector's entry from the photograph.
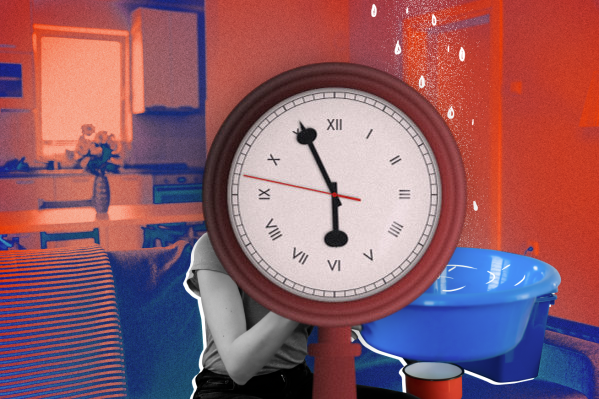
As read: 5.55.47
